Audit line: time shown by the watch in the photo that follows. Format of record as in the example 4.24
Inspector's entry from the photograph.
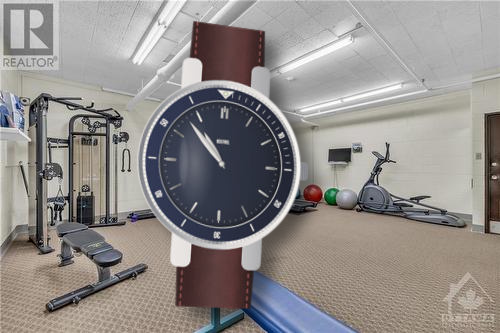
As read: 10.53
